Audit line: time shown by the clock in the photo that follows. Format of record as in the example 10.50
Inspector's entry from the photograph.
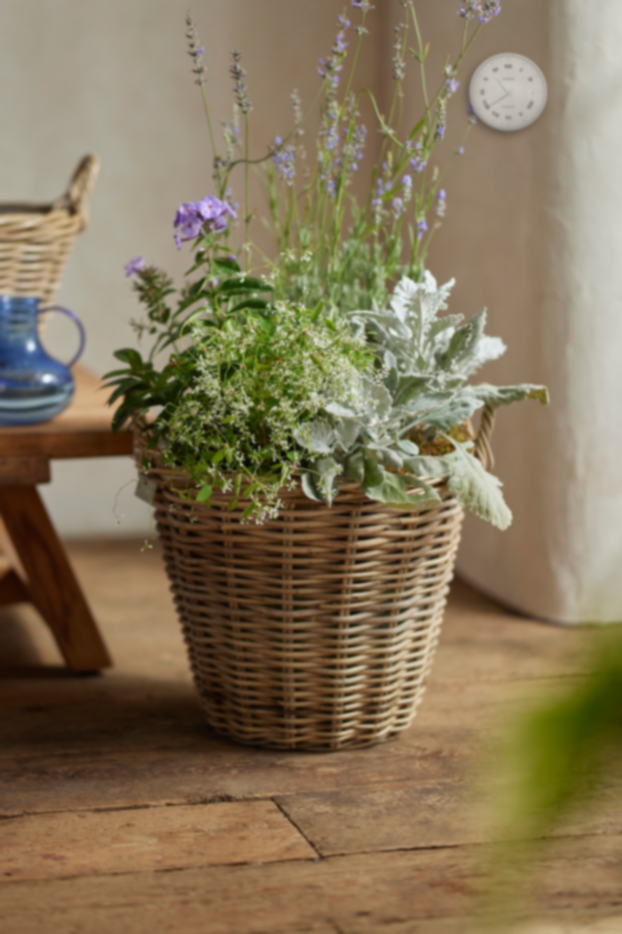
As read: 10.39
